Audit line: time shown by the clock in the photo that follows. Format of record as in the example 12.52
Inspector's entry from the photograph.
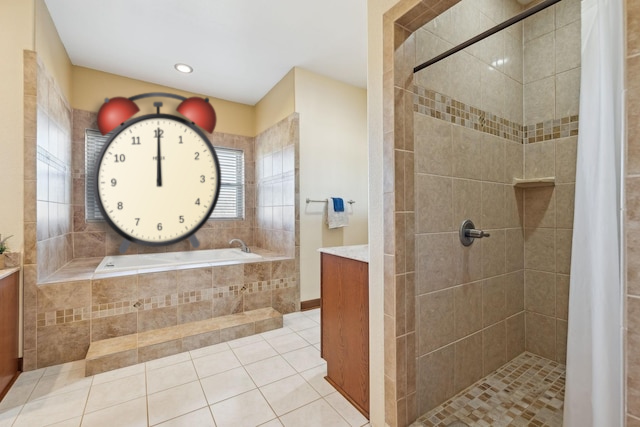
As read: 12.00
